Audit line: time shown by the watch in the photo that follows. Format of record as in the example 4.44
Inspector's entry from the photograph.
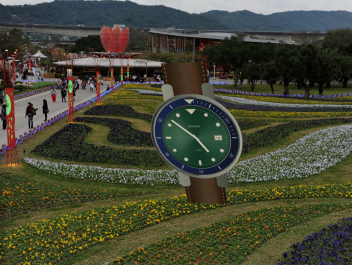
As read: 4.52
